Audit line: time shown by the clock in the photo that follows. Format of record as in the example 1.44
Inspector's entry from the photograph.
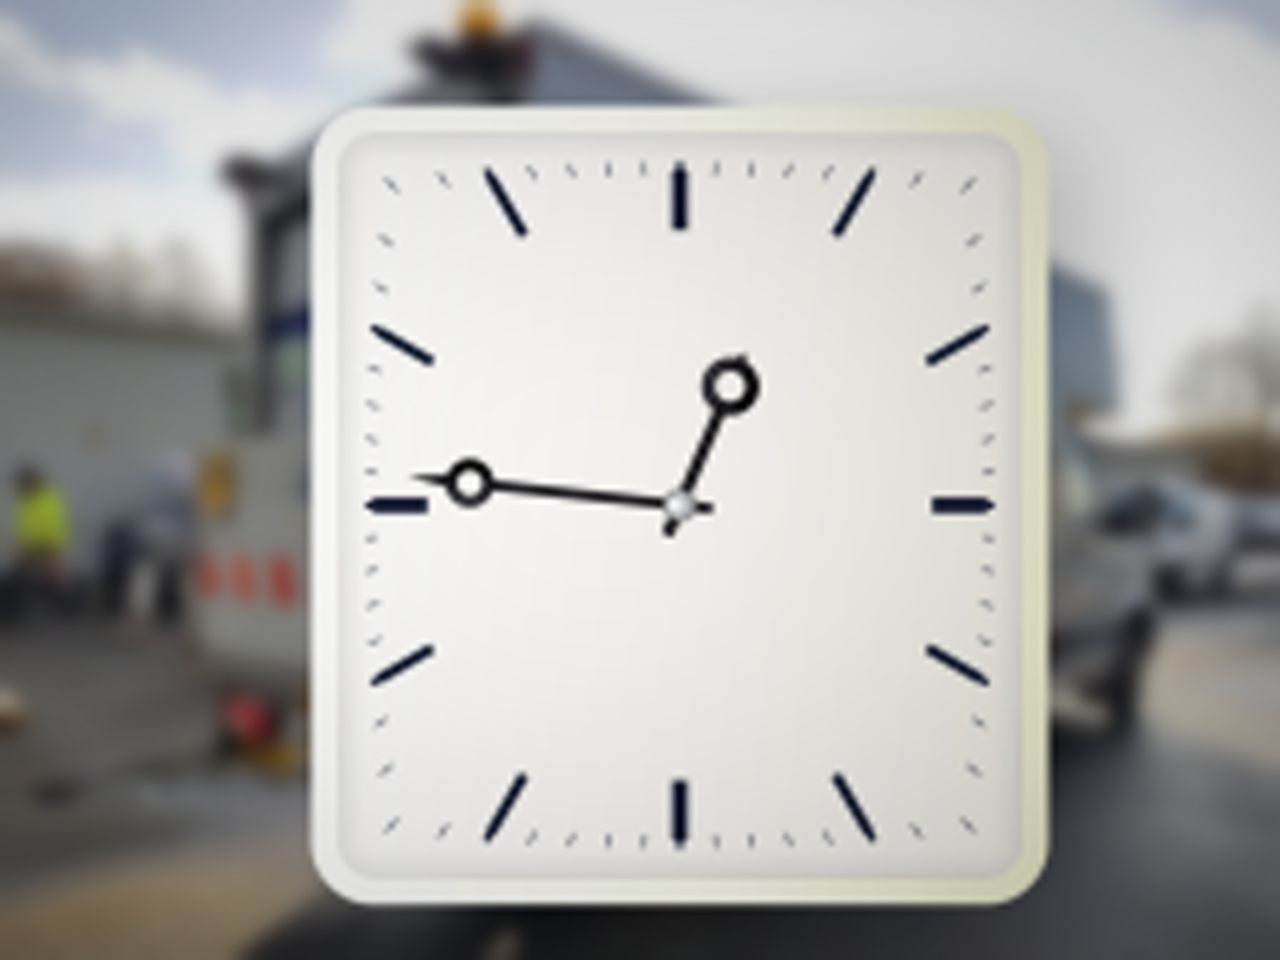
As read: 12.46
